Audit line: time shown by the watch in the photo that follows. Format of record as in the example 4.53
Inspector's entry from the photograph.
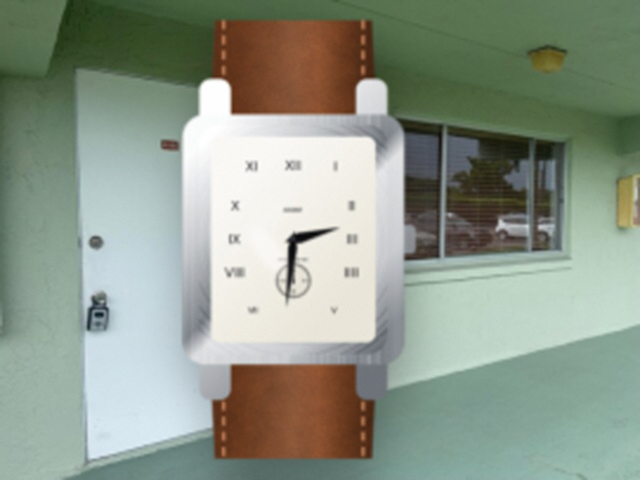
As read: 2.31
